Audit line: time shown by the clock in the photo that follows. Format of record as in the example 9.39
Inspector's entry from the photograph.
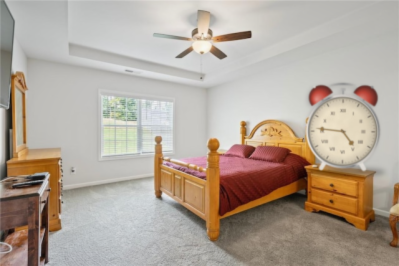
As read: 4.46
